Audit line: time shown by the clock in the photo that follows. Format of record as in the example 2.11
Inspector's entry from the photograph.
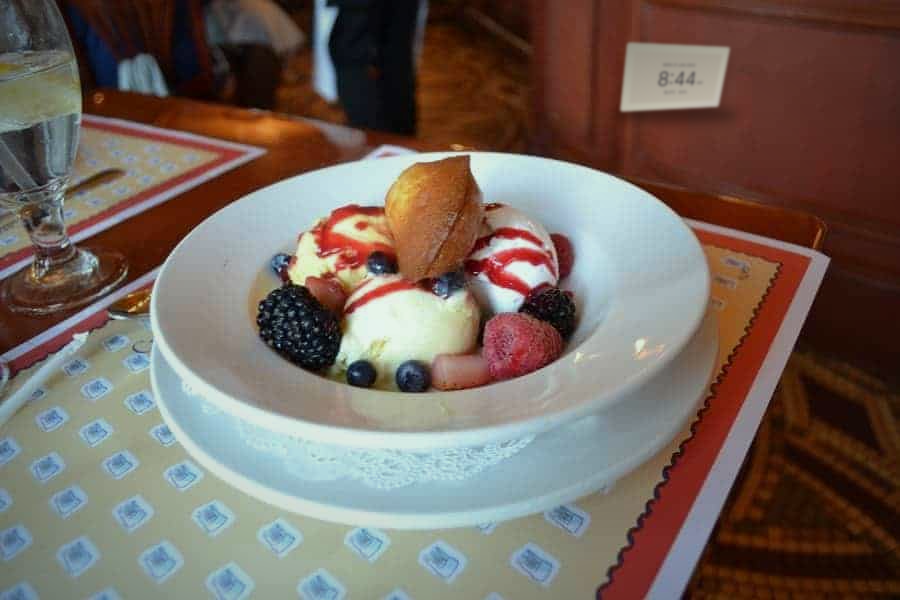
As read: 8.44
